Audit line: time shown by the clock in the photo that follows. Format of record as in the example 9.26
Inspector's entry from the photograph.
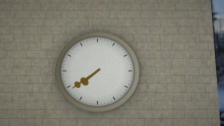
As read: 7.39
